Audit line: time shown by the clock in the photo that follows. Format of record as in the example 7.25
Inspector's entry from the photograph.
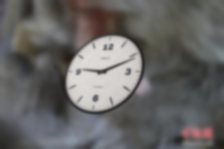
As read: 9.11
